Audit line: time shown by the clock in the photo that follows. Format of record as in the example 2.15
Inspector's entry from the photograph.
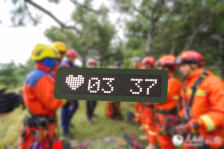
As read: 3.37
